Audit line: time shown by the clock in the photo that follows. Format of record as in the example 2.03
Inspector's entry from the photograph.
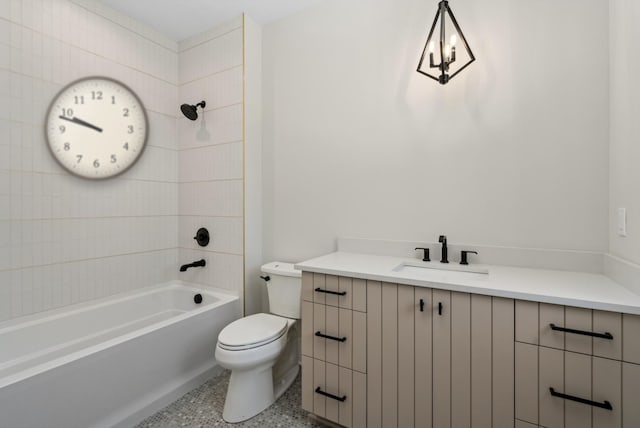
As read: 9.48
